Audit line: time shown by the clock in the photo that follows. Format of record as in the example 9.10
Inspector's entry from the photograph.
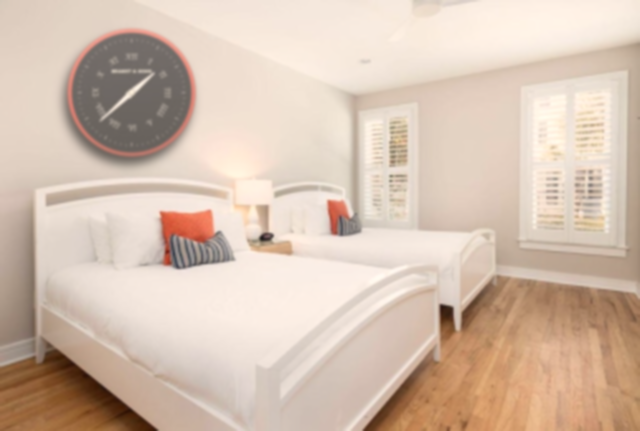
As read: 1.38
